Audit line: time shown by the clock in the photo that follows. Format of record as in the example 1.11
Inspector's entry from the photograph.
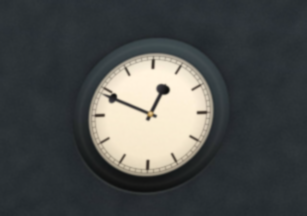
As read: 12.49
